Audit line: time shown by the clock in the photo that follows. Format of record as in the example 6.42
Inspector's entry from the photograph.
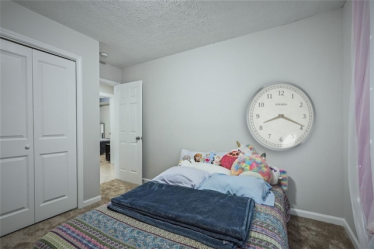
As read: 8.19
